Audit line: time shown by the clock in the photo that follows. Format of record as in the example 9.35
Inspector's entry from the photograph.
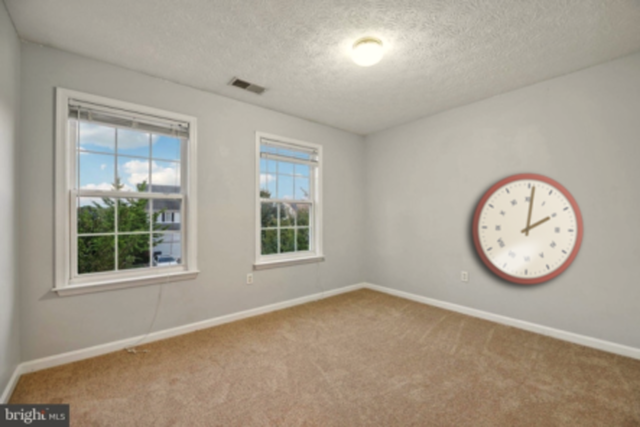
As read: 2.01
